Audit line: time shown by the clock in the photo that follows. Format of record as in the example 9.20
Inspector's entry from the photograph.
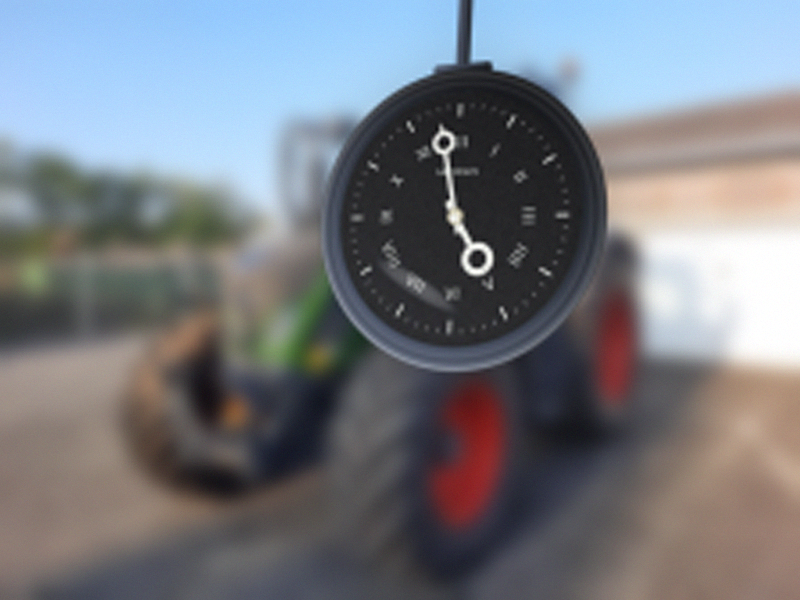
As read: 4.58
